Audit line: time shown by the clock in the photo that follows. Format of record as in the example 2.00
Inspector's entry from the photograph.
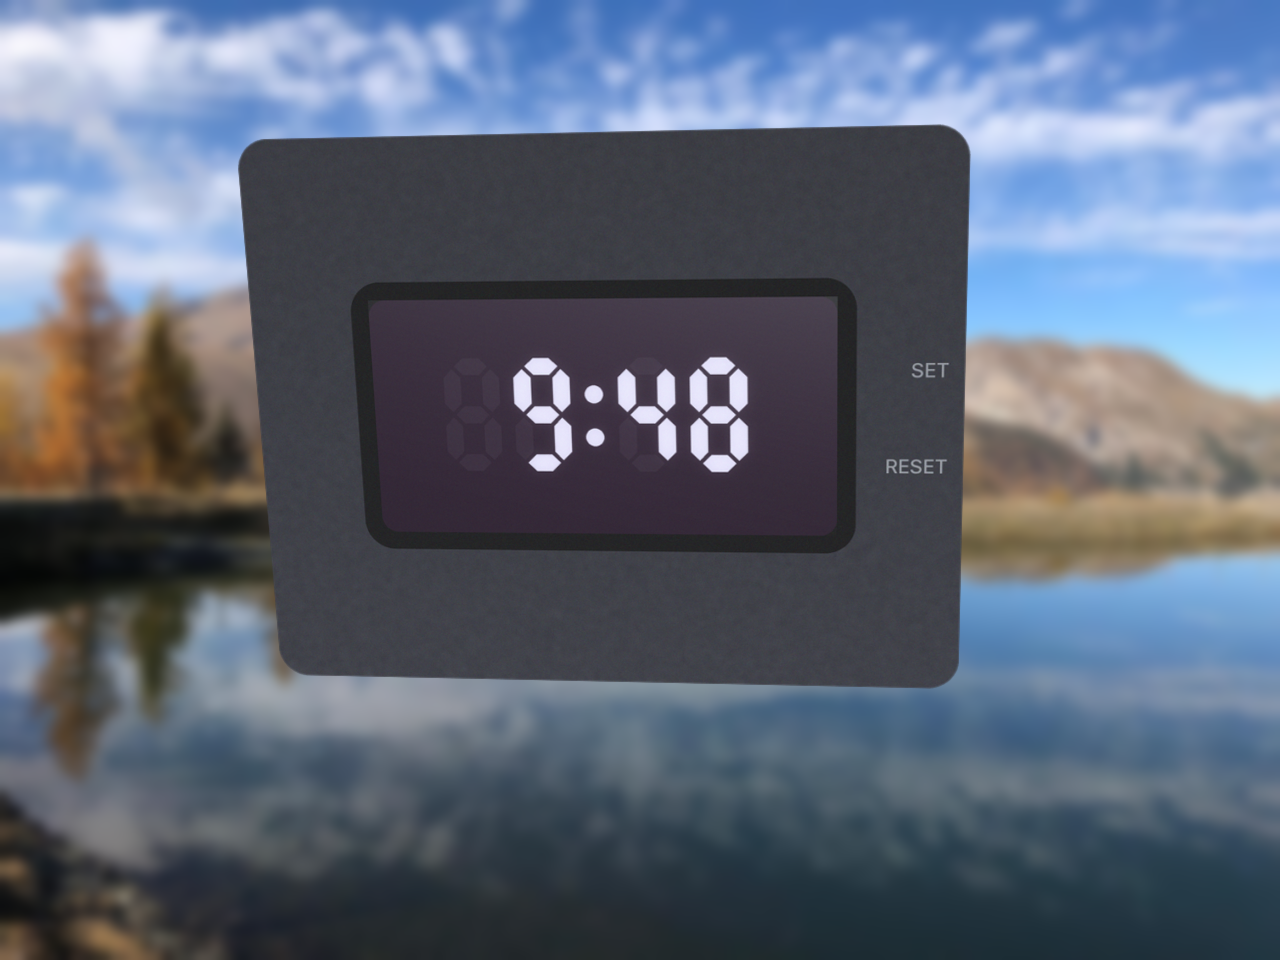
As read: 9.48
